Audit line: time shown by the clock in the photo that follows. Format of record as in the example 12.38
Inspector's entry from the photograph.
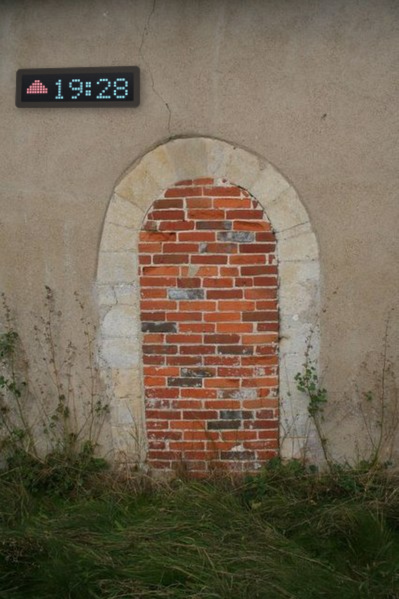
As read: 19.28
